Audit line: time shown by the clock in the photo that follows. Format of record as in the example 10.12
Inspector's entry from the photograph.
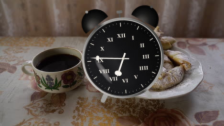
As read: 6.46
